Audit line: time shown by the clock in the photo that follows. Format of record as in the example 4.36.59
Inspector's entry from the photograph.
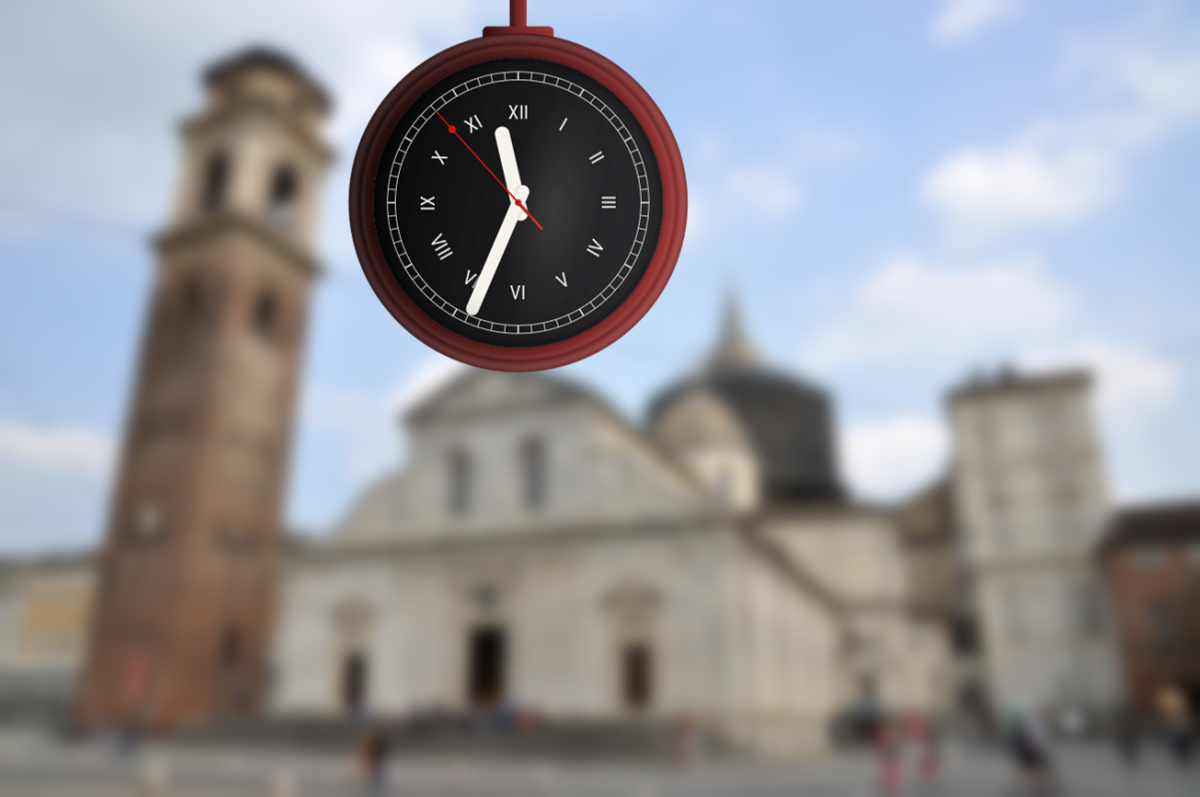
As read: 11.33.53
